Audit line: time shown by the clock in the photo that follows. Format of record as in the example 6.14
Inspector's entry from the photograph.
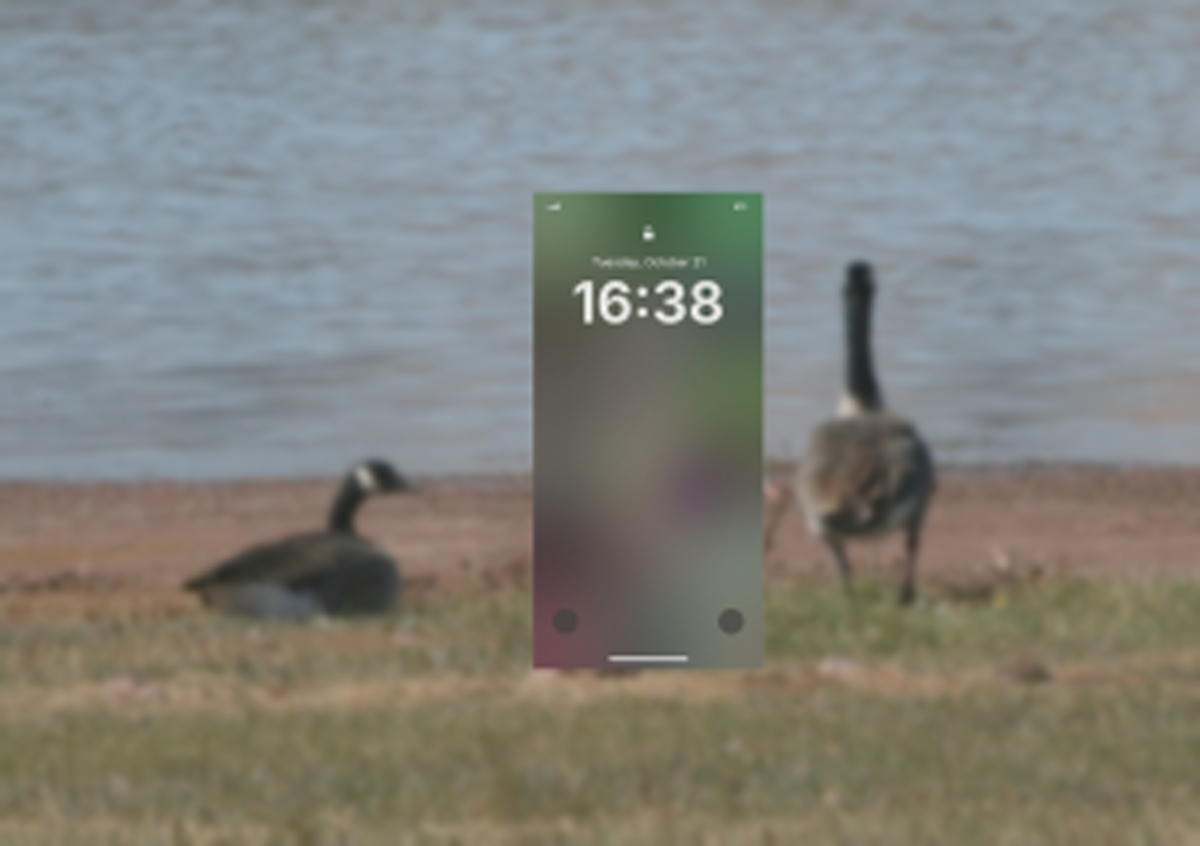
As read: 16.38
